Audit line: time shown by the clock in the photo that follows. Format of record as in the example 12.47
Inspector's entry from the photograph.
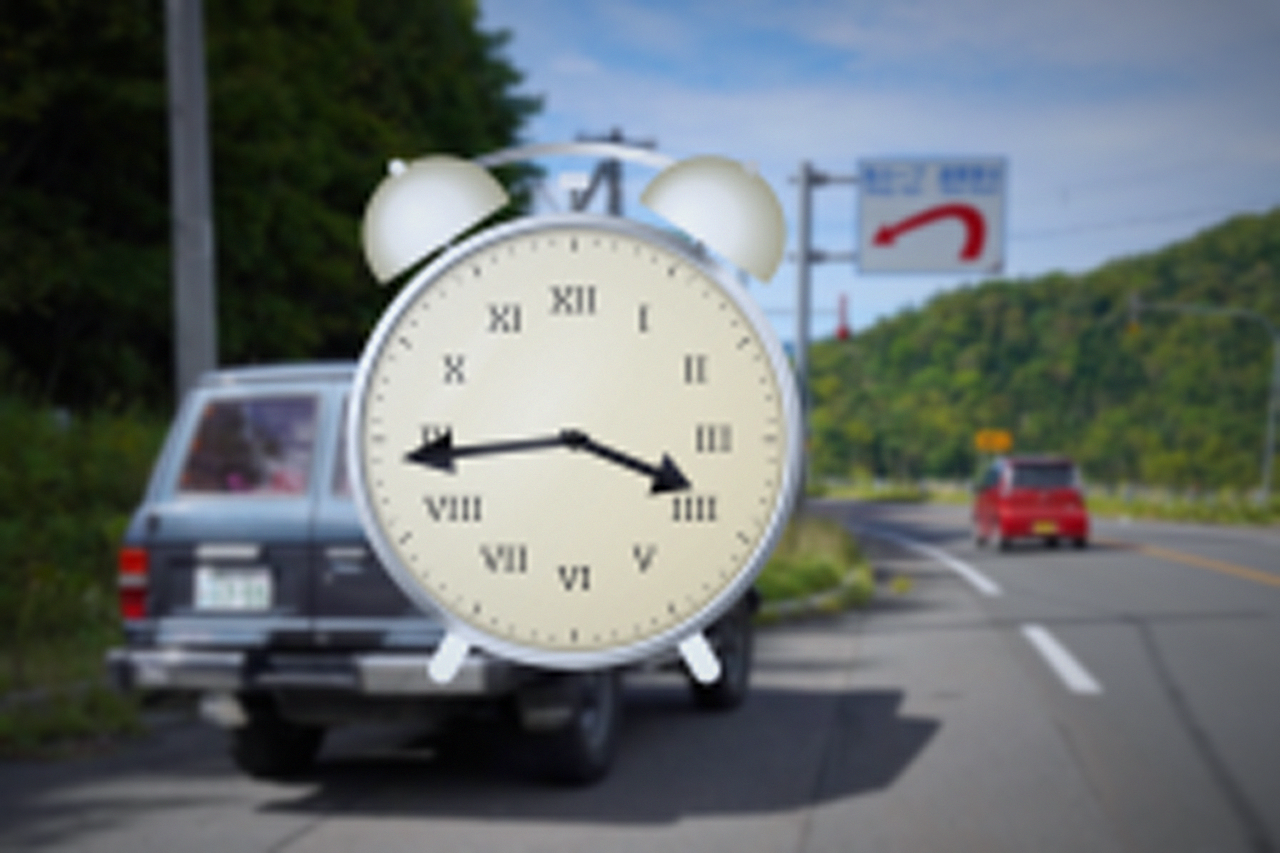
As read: 3.44
